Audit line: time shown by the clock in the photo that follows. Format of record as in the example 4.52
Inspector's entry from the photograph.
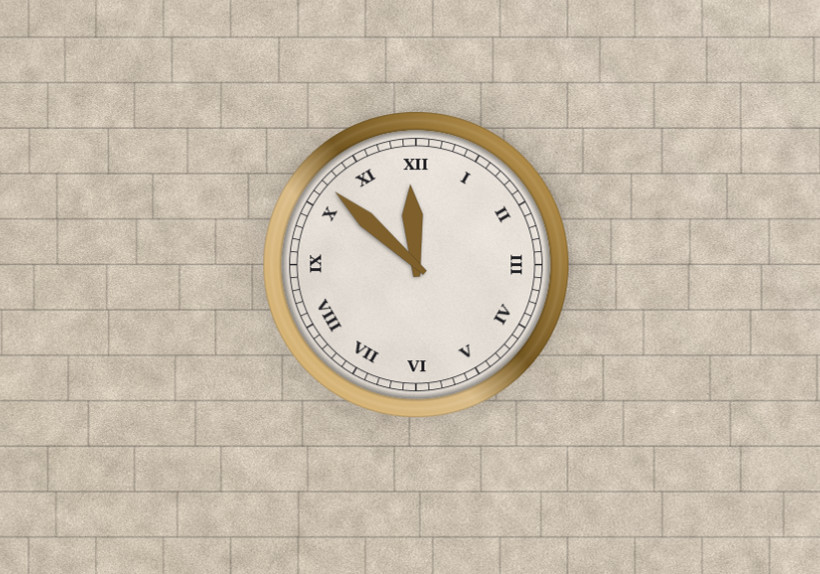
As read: 11.52
